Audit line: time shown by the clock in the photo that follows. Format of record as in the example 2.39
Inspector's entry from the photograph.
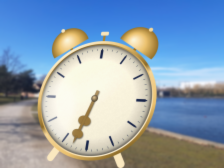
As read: 6.33
